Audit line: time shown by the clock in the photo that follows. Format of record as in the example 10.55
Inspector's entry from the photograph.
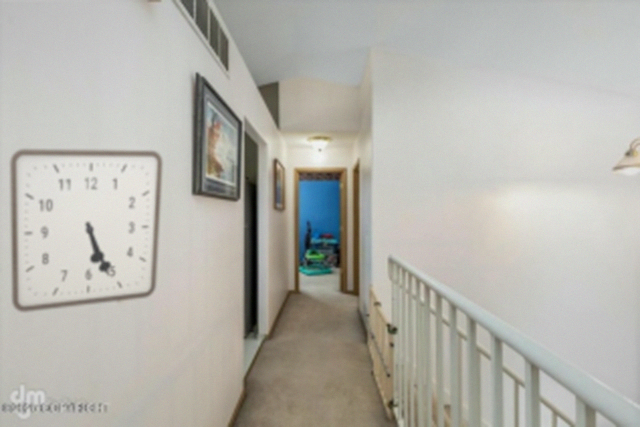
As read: 5.26
